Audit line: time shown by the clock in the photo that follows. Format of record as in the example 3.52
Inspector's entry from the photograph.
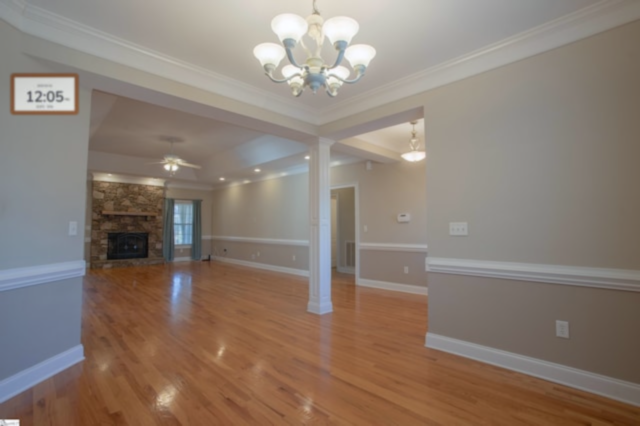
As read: 12.05
